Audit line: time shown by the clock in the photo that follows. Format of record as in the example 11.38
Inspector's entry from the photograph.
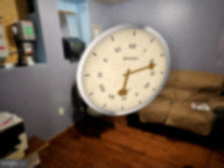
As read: 6.12
